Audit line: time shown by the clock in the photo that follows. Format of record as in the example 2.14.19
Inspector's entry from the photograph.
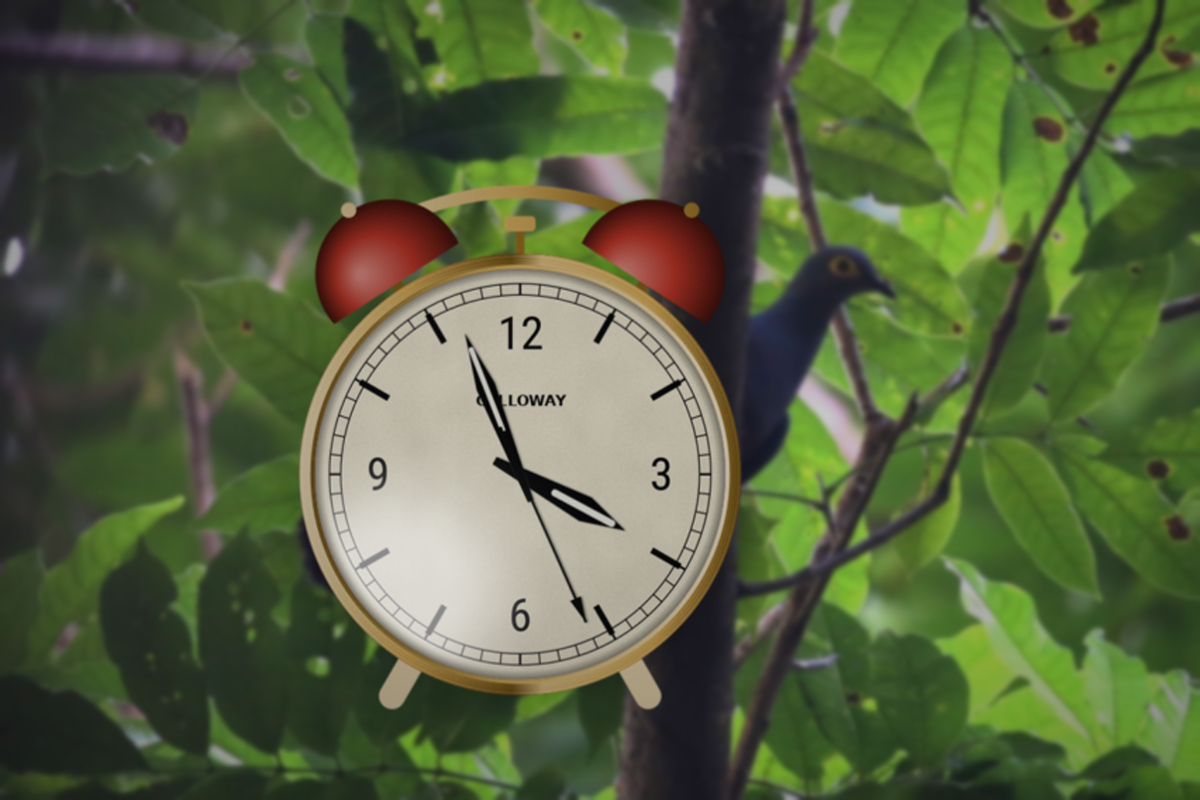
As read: 3.56.26
